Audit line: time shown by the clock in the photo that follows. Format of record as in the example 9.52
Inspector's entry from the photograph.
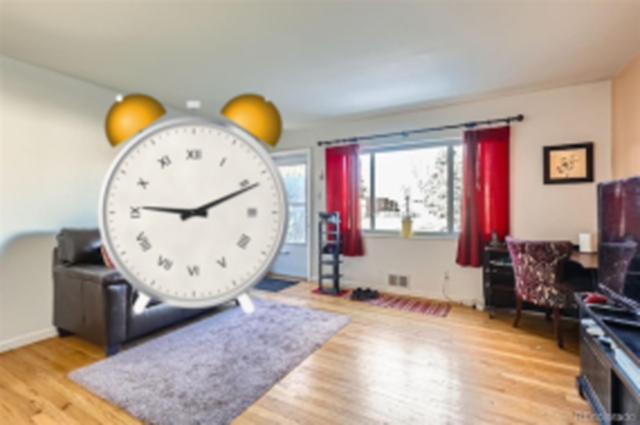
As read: 9.11
